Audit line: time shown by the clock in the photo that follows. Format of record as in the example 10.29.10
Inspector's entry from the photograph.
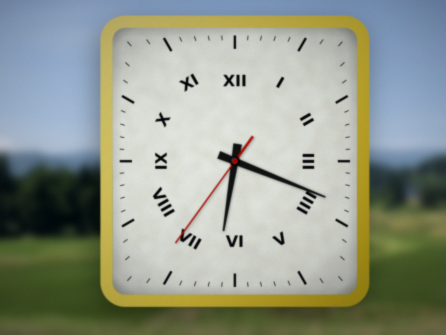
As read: 6.18.36
